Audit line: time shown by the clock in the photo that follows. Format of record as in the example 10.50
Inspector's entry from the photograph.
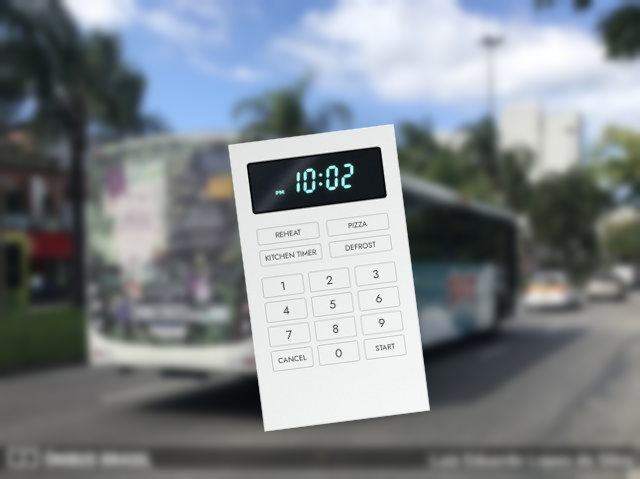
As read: 10.02
